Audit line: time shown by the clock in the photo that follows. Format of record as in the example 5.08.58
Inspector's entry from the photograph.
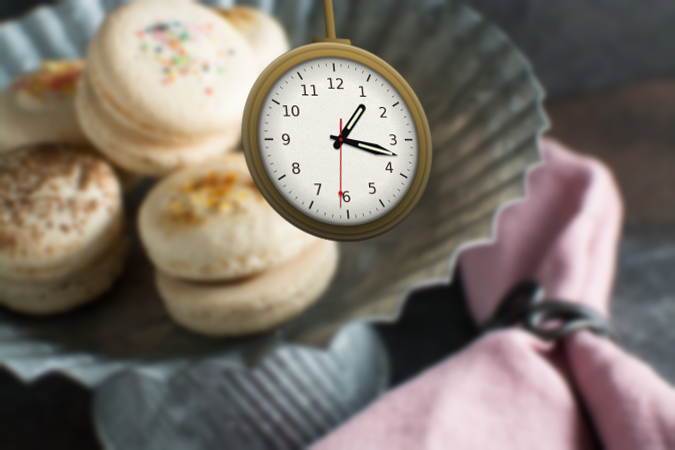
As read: 1.17.31
